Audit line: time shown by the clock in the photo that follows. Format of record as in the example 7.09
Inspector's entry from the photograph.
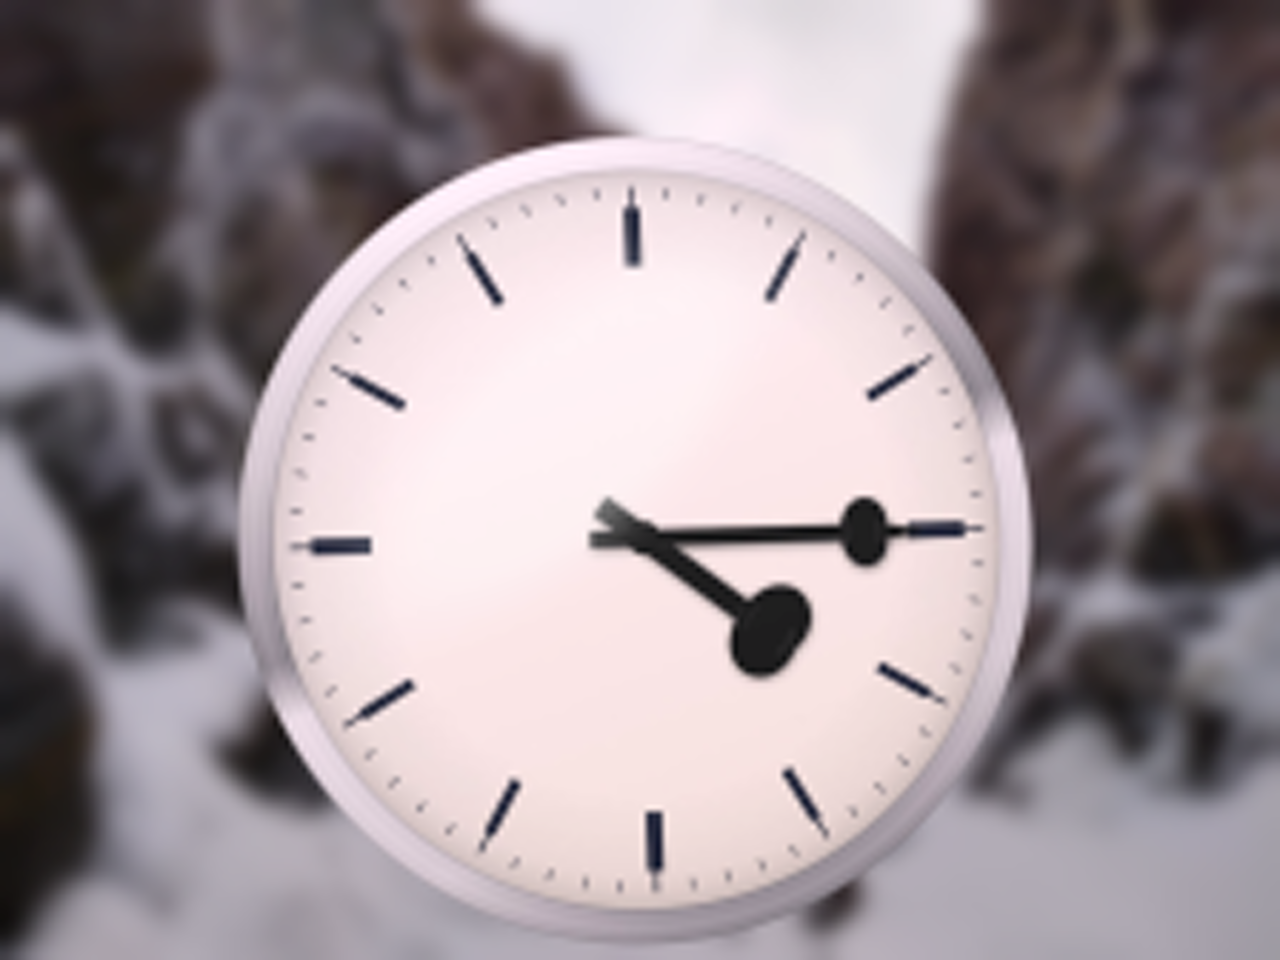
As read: 4.15
